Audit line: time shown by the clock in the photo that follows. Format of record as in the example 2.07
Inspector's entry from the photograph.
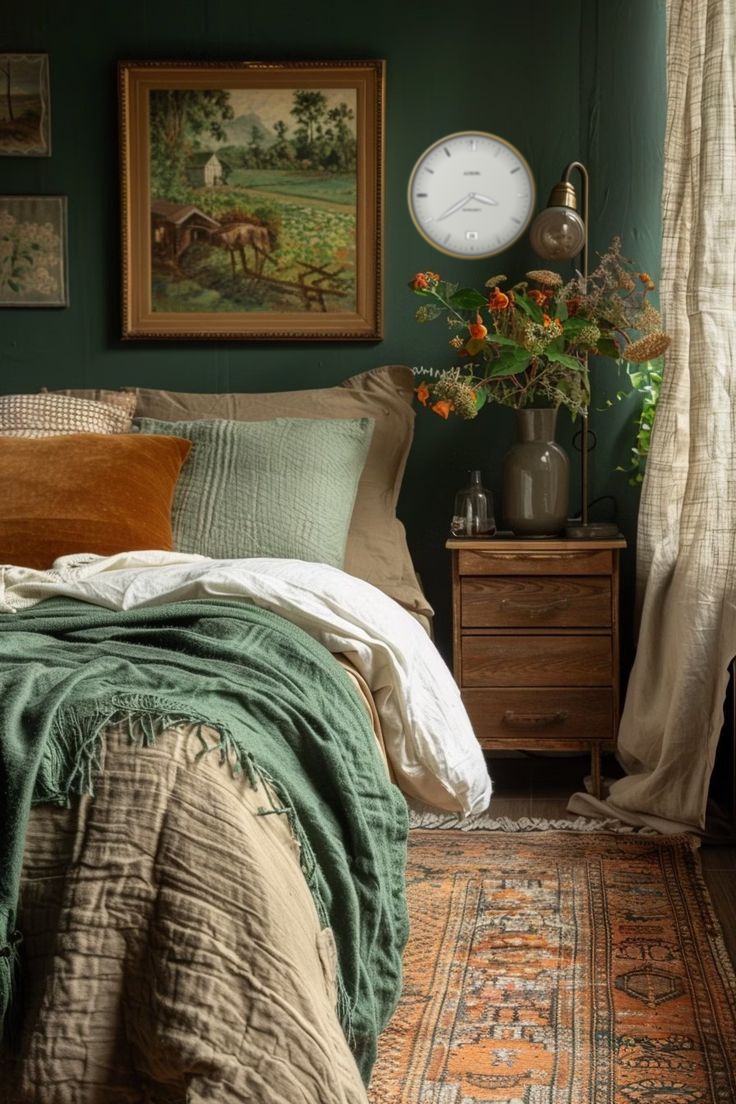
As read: 3.39
